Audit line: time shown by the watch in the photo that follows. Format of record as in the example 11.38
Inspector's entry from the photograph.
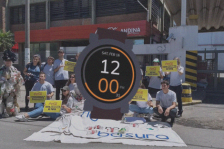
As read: 12.00
